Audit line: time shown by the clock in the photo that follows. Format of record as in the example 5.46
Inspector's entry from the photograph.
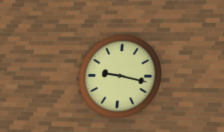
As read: 9.17
